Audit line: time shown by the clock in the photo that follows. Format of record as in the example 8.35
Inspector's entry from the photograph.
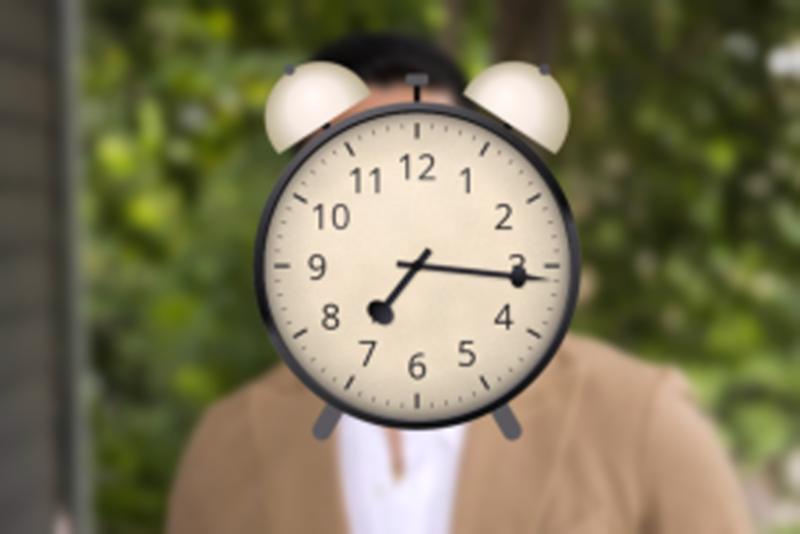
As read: 7.16
